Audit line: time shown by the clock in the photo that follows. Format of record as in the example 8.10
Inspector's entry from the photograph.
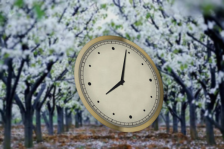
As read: 8.04
